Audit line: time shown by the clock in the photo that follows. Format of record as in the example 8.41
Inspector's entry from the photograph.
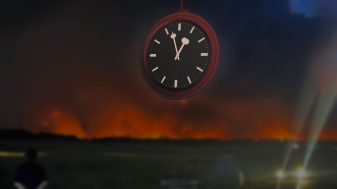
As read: 12.57
